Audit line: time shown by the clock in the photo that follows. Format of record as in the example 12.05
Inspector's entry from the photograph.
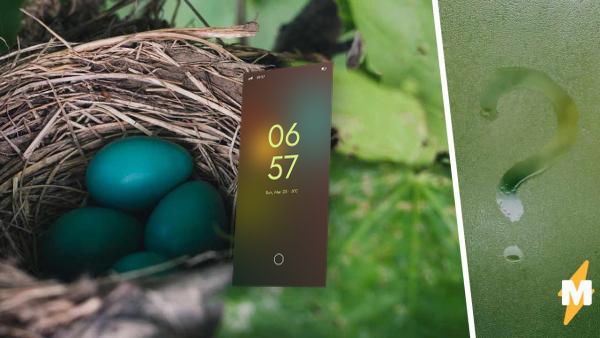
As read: 6.57
